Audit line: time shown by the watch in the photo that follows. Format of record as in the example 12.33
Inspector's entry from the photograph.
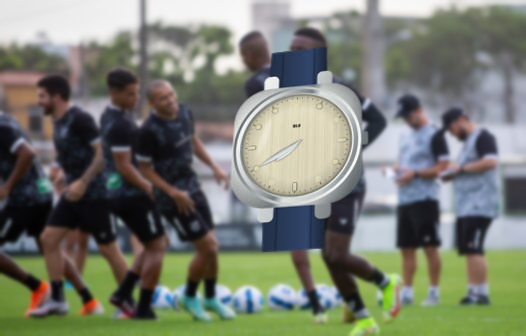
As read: 7.40
